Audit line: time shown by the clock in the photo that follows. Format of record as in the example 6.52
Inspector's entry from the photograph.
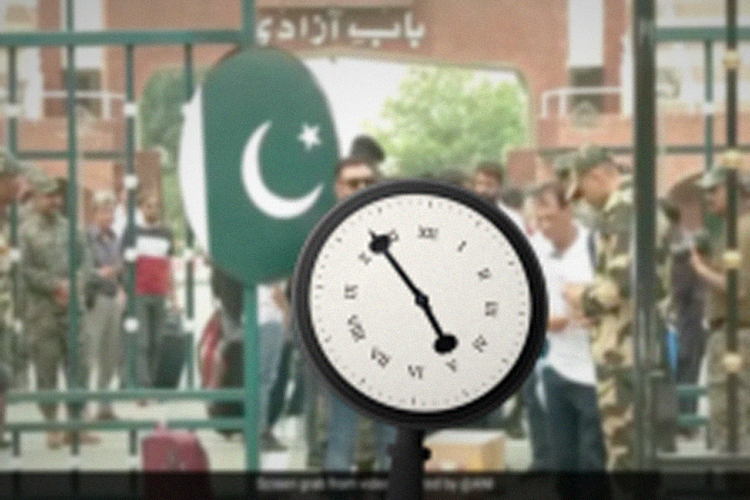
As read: 4.53
